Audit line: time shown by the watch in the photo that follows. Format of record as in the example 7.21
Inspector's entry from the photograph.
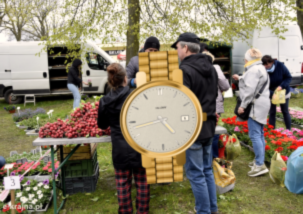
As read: 4.43
